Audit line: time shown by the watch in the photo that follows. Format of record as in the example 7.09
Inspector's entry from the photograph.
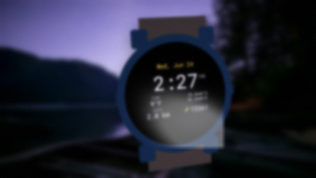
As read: 2.27
